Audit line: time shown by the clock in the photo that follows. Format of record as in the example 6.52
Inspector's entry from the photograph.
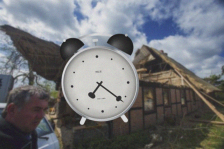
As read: 7.22
